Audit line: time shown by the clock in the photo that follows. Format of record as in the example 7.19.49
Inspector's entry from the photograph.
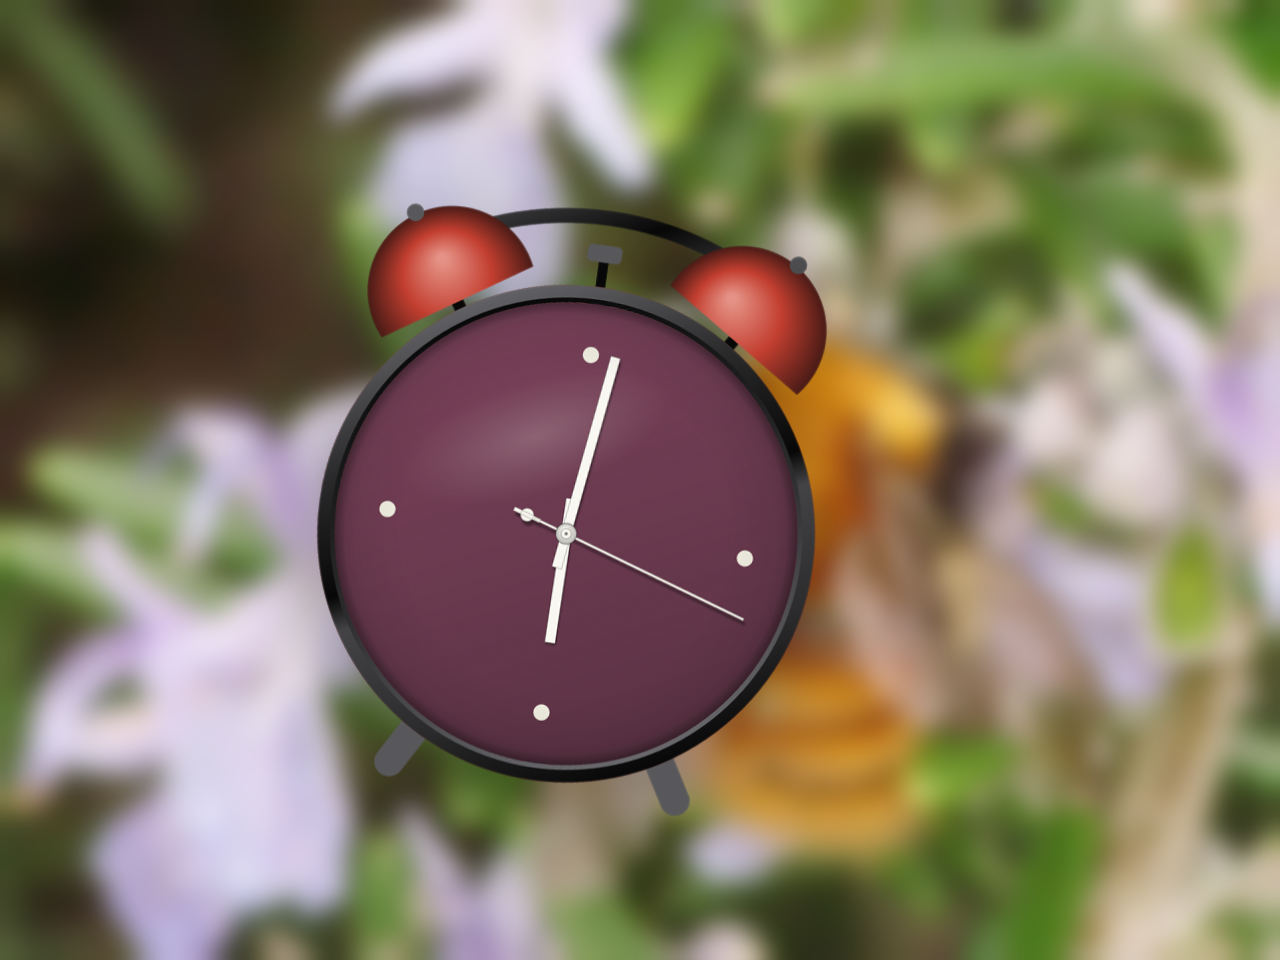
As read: 6.01.18
